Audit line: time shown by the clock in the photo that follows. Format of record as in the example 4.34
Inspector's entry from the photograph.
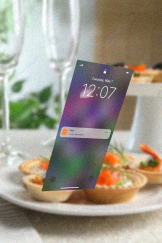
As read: 12.07
